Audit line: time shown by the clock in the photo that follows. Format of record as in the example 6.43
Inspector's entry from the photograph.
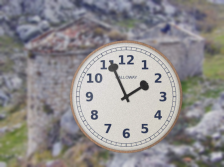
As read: 1.56
